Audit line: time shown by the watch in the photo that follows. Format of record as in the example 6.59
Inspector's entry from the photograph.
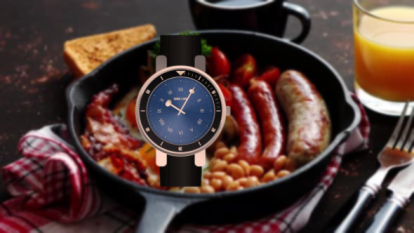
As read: 10.05
